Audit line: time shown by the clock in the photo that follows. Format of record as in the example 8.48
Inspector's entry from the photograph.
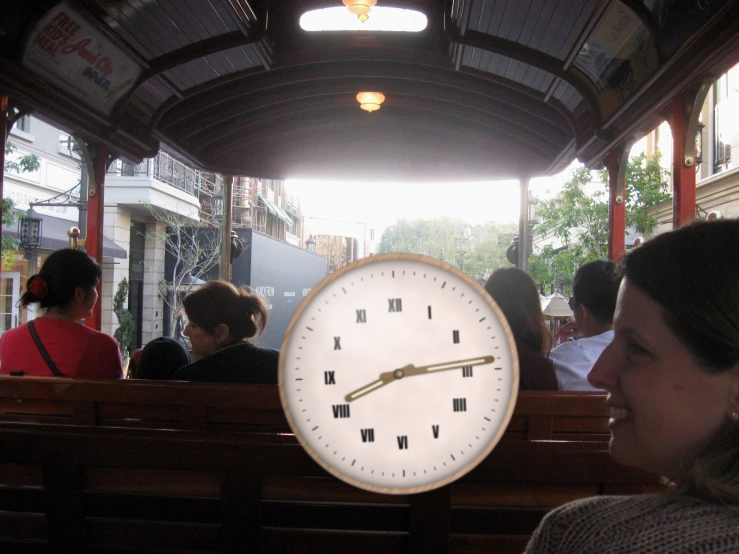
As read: 8.14
